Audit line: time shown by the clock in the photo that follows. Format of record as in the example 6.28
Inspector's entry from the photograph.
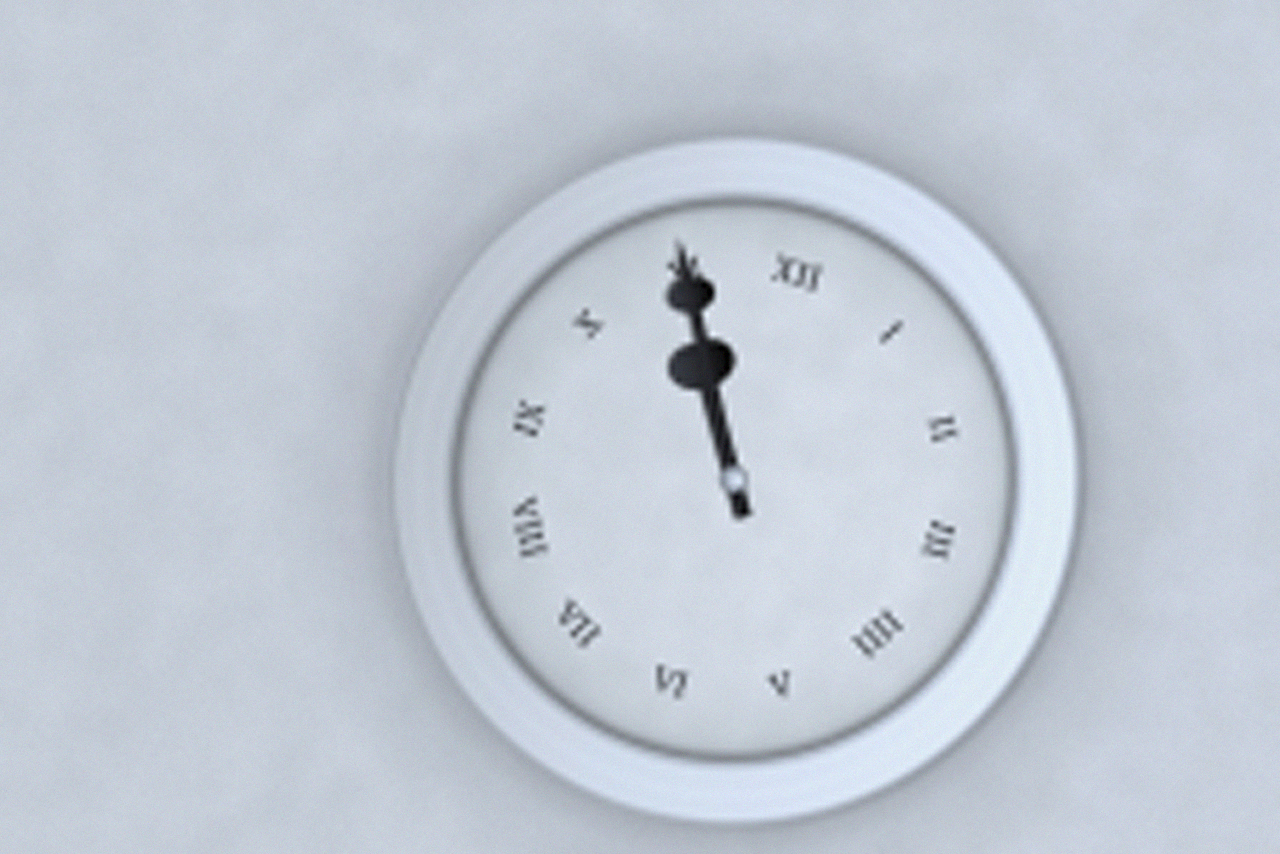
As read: 10.55
